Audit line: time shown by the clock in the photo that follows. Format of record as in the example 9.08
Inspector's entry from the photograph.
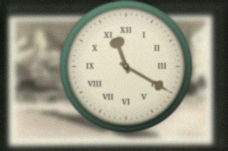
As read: 11.20
